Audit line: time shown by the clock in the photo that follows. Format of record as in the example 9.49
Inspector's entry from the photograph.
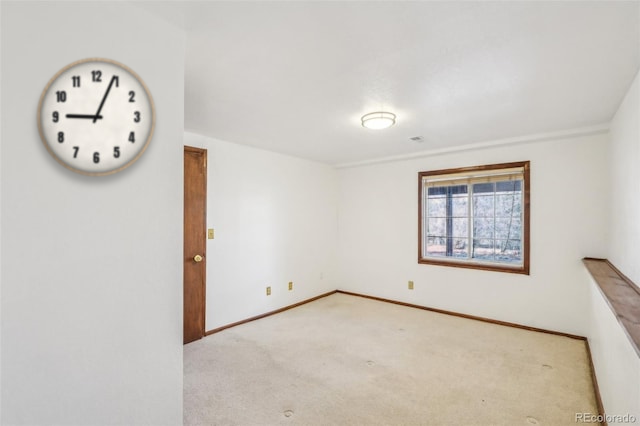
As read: 9.04
